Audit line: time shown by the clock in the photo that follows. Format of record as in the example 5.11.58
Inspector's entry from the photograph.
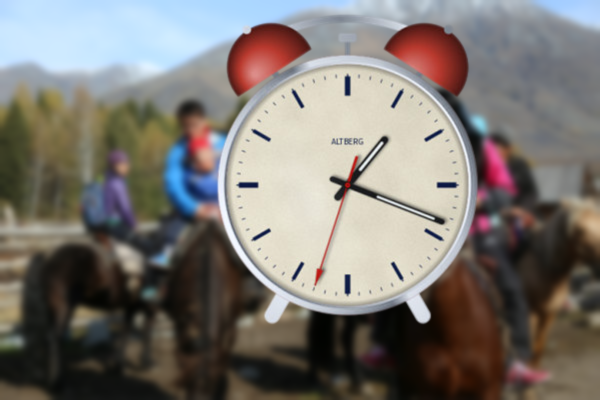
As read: 1.18.33
